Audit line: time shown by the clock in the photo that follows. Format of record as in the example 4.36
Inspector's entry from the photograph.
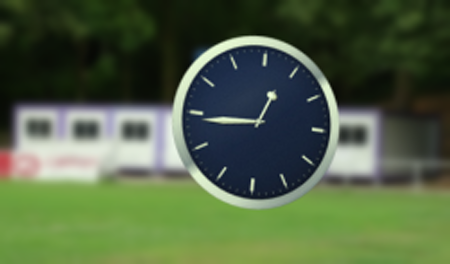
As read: 12.44
